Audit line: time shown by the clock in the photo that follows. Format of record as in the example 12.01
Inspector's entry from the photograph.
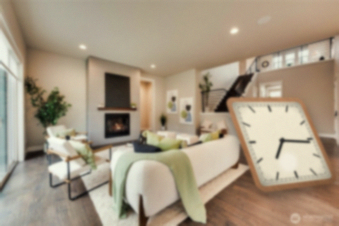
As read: 7.16
